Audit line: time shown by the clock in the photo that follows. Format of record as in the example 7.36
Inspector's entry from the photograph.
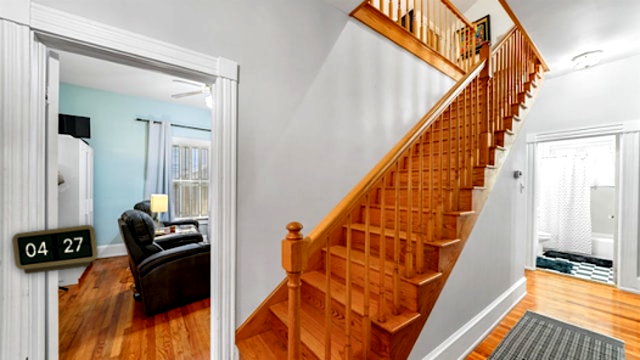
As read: 4.27
